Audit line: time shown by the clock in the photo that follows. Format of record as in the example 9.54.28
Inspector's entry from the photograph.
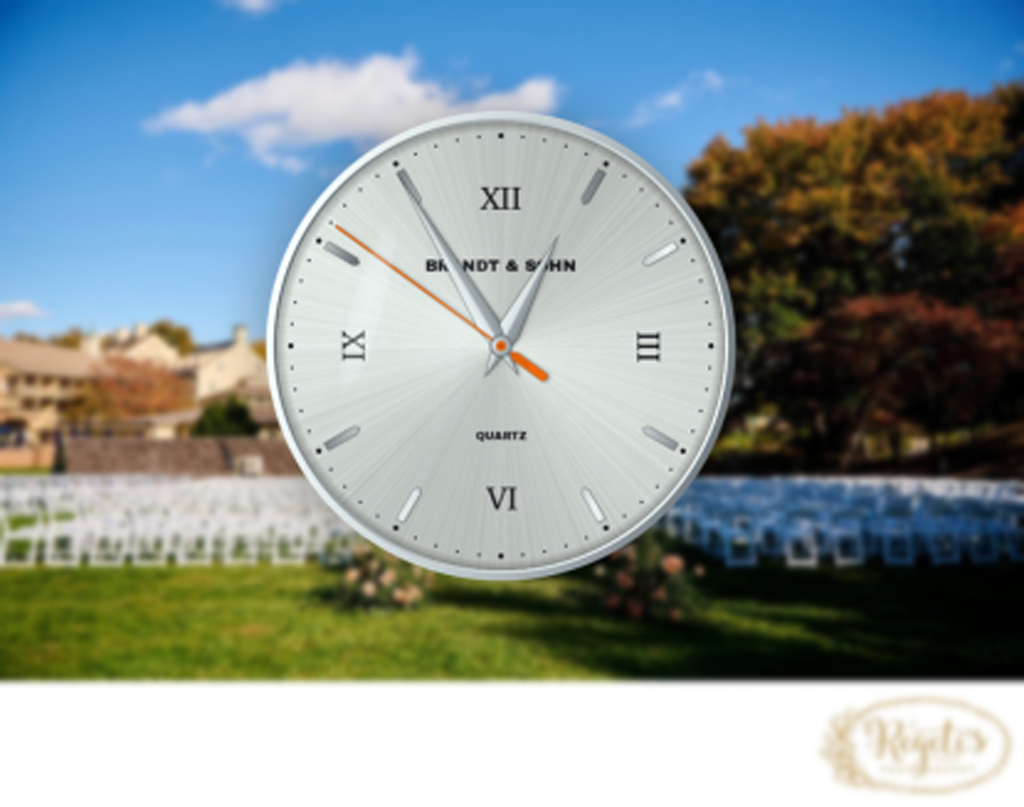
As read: 12.54.51
